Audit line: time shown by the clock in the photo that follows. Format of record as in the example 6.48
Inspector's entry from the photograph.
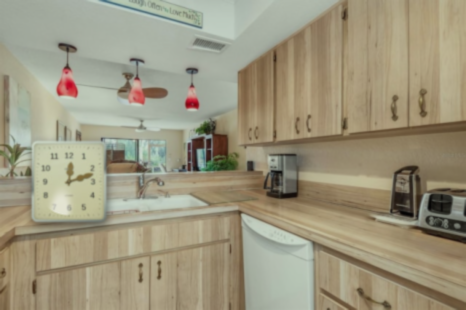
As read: 12.12
